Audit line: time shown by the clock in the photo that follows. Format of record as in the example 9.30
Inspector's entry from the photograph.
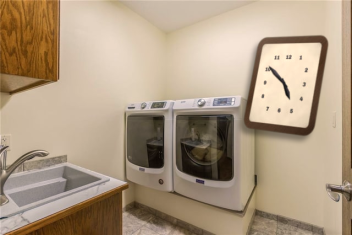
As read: 4.51
